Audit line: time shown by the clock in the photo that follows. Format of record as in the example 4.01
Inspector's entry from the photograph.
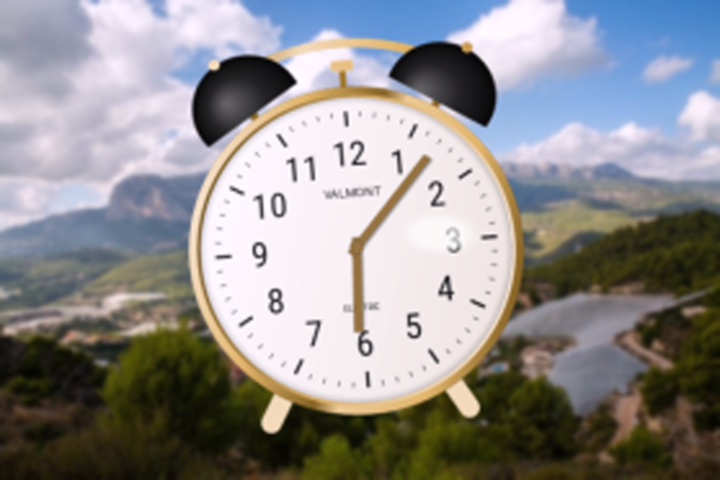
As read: 6.07
